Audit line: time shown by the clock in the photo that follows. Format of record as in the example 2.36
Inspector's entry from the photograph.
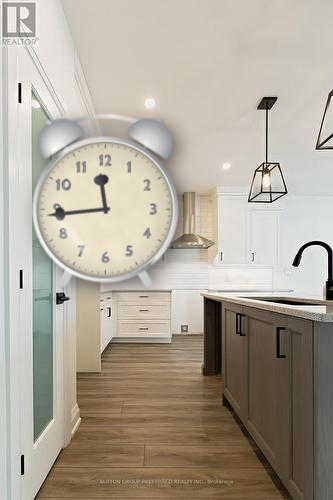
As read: 11.44
